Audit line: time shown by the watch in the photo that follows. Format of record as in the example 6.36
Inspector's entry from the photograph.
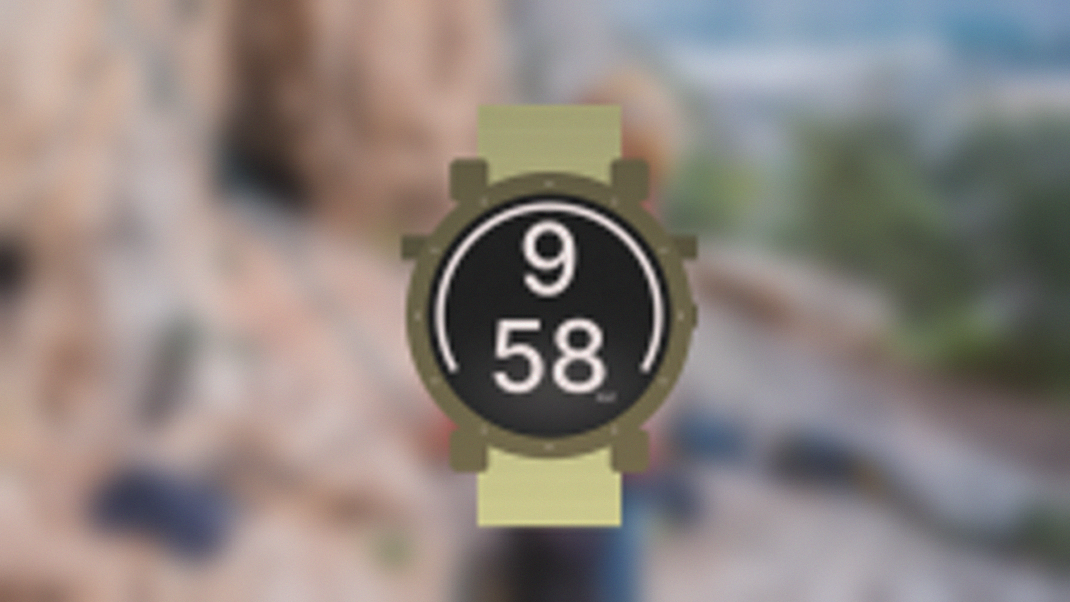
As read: 9.58
